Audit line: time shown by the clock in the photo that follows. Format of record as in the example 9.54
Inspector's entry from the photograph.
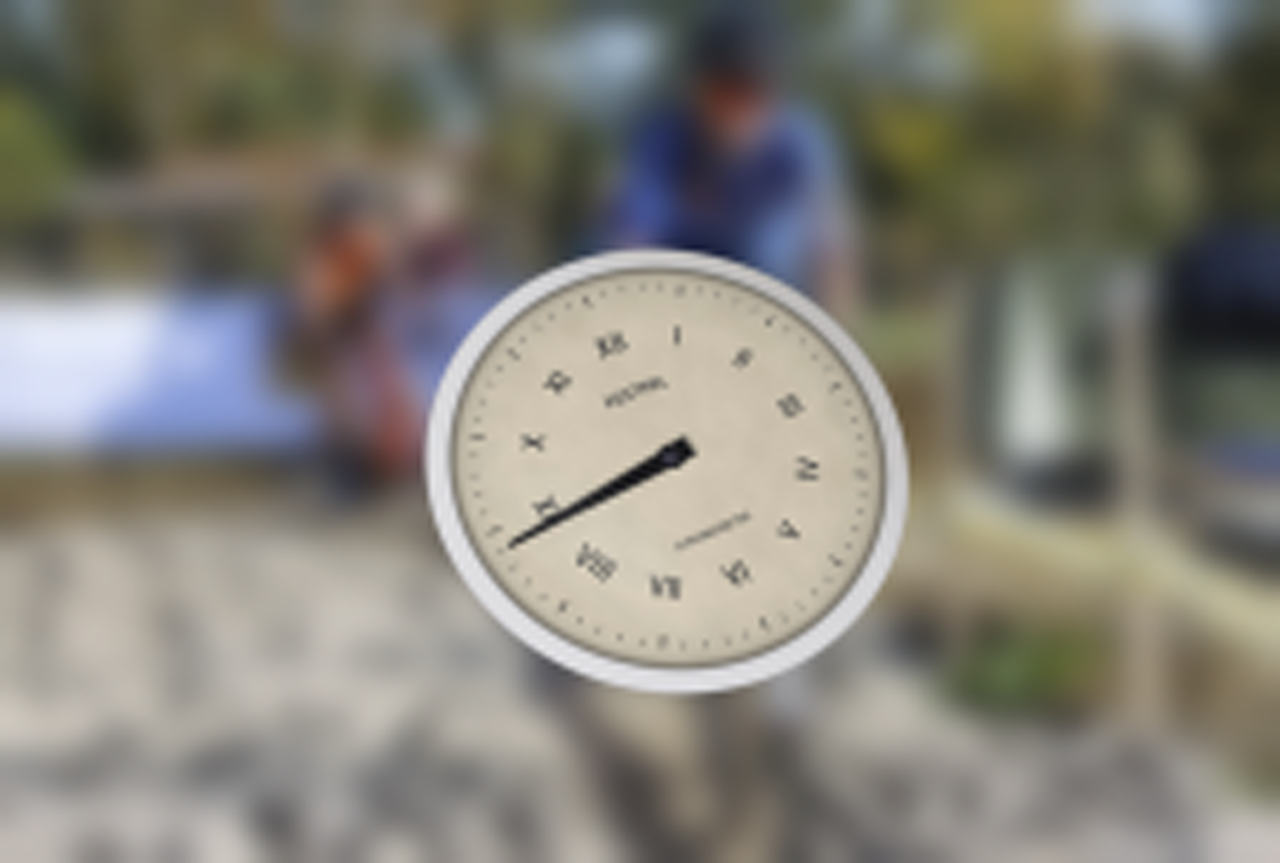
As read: 8.44
